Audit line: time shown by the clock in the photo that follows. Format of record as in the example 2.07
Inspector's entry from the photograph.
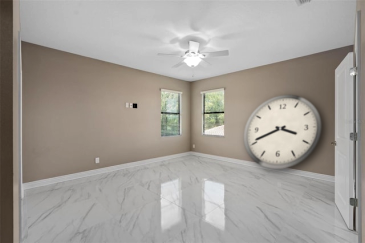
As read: 3.41
